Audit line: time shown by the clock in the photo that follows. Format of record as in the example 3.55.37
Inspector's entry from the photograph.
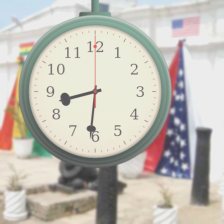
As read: 8.31.00
